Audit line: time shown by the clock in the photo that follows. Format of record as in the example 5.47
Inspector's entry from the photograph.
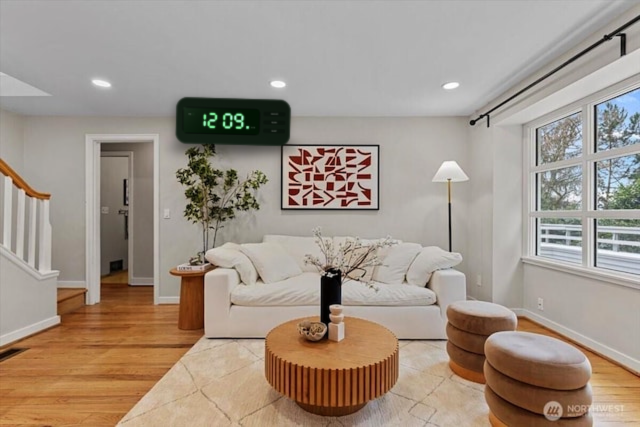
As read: 12.09
